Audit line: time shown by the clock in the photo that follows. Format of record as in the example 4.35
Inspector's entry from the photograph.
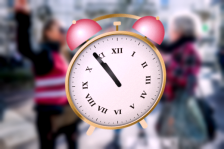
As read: 10.54
